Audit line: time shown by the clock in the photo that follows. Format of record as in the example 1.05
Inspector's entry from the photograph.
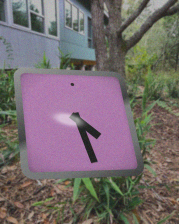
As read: 4.28
